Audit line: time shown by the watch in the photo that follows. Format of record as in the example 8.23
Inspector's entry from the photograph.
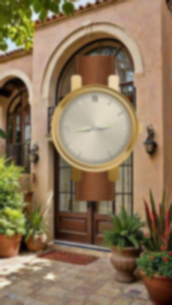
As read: 2.44
